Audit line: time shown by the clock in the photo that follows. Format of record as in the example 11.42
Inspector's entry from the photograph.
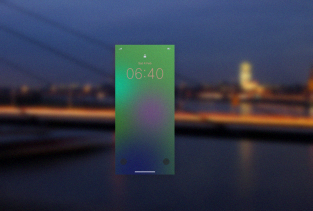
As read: 6.40
